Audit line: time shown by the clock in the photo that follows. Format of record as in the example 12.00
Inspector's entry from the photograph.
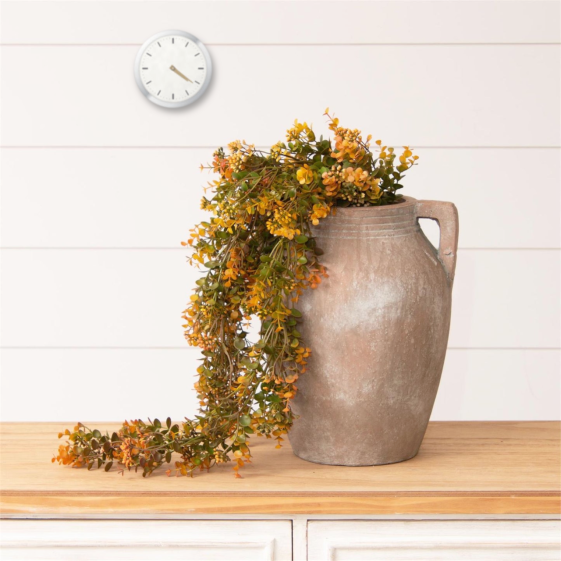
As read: 4.21
